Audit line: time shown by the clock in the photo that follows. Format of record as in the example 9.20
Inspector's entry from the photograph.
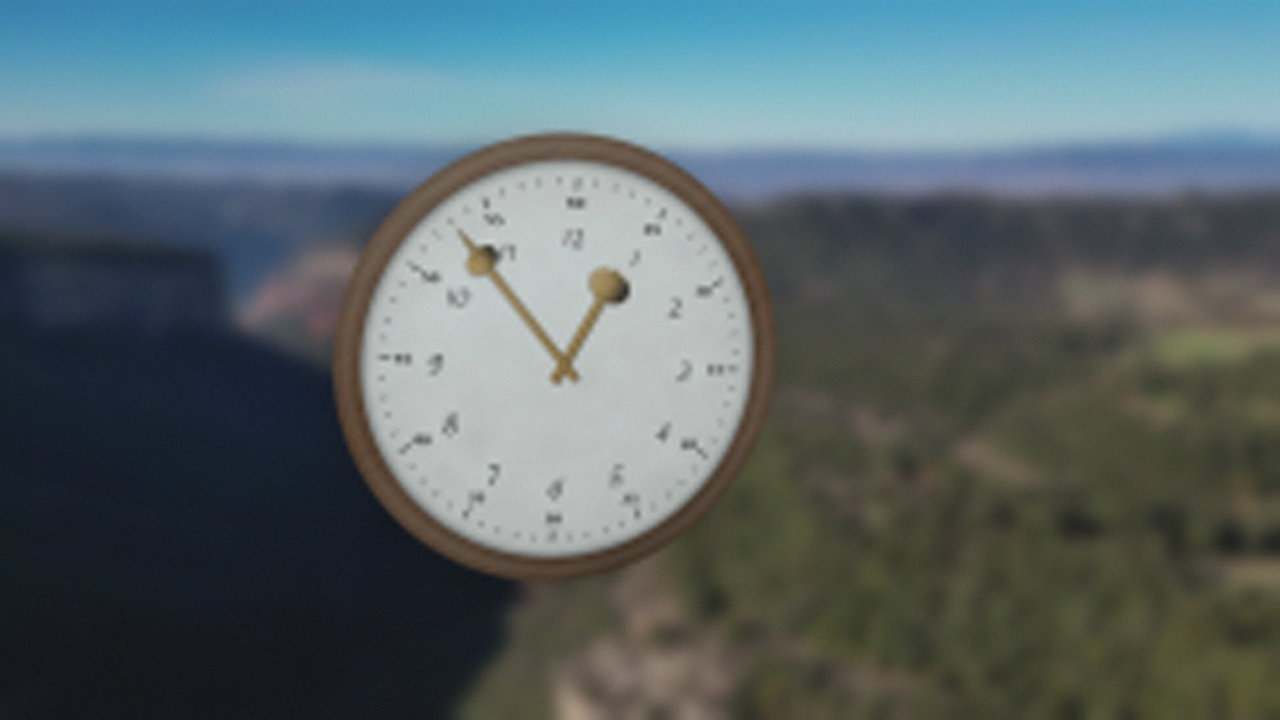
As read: 12.53
